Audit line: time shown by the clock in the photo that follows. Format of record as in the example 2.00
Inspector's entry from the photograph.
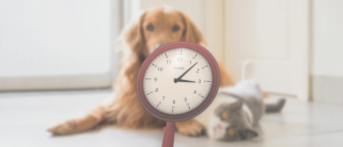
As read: 3.07
